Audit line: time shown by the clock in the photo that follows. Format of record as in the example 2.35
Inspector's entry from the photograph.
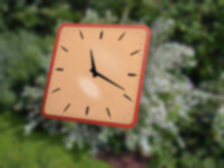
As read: 11.19
